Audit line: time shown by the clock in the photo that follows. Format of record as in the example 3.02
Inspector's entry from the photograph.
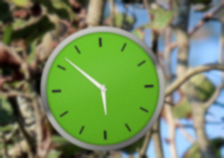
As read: 5.52
